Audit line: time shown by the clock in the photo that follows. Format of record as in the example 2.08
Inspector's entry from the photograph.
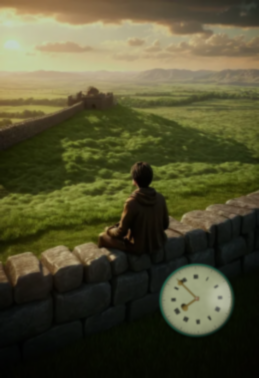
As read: 7.53
